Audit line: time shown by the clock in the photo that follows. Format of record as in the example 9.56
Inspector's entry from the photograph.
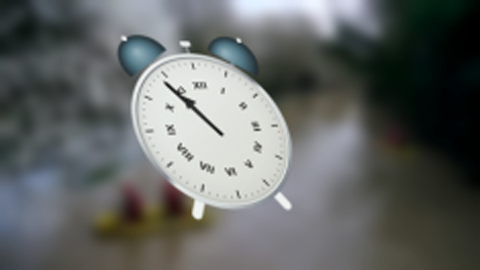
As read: 10.54
